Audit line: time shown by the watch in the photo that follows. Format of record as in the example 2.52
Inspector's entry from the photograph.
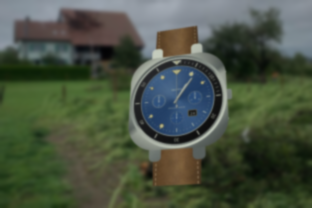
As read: 1.06
